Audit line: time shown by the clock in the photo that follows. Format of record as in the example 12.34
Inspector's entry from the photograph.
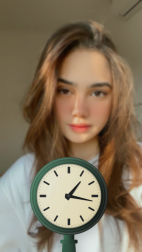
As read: 1.17
